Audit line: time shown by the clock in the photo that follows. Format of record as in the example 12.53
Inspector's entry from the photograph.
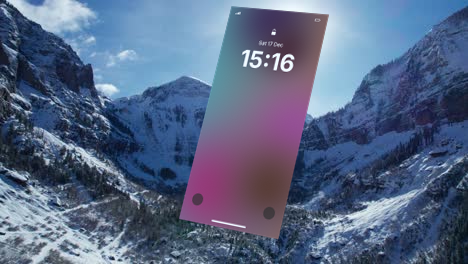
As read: 15.16
